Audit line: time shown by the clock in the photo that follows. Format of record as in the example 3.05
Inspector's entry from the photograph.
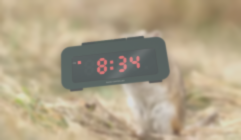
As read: 8.34
